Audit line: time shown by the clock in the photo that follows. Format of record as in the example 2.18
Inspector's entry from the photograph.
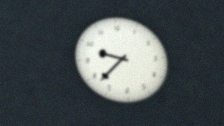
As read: 9.38
